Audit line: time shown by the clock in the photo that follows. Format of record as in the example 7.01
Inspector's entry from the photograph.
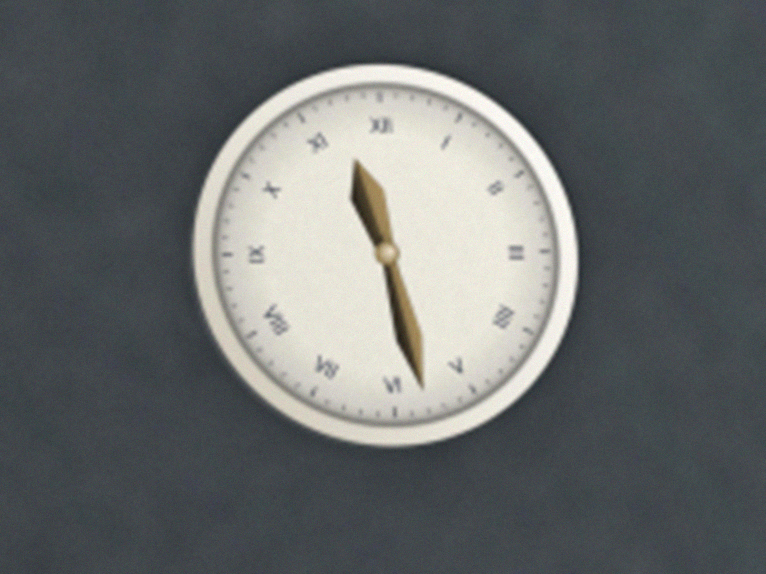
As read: 11.28
